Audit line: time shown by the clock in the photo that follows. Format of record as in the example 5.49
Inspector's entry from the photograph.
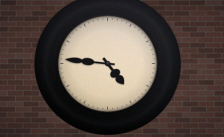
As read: 4.46
